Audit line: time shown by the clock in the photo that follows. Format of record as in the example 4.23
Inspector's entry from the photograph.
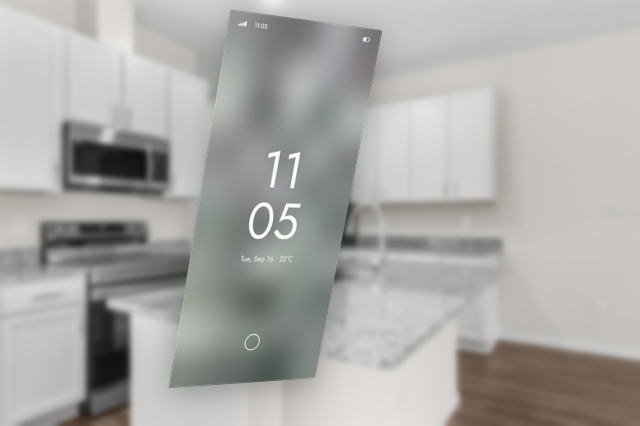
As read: 11.05
